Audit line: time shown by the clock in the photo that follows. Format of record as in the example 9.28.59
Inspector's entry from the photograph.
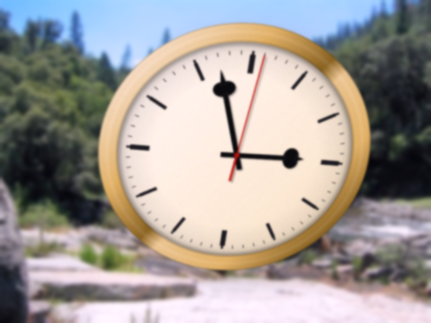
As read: 2.57.01
